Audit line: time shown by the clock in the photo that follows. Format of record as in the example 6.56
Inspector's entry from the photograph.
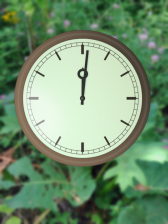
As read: 12.01
